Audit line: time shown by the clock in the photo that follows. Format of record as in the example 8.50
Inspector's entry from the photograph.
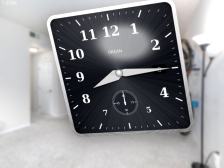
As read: 8.15
